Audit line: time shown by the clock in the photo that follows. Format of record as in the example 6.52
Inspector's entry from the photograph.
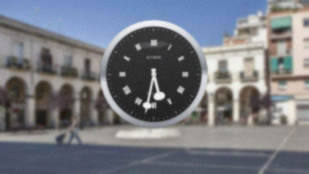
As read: 5.32
